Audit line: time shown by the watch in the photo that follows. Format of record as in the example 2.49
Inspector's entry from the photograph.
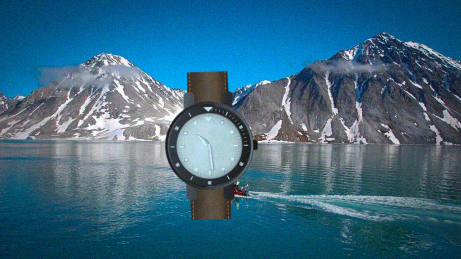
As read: 10.29
